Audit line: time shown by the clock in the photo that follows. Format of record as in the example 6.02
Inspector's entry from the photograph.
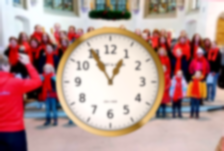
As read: 12.55
